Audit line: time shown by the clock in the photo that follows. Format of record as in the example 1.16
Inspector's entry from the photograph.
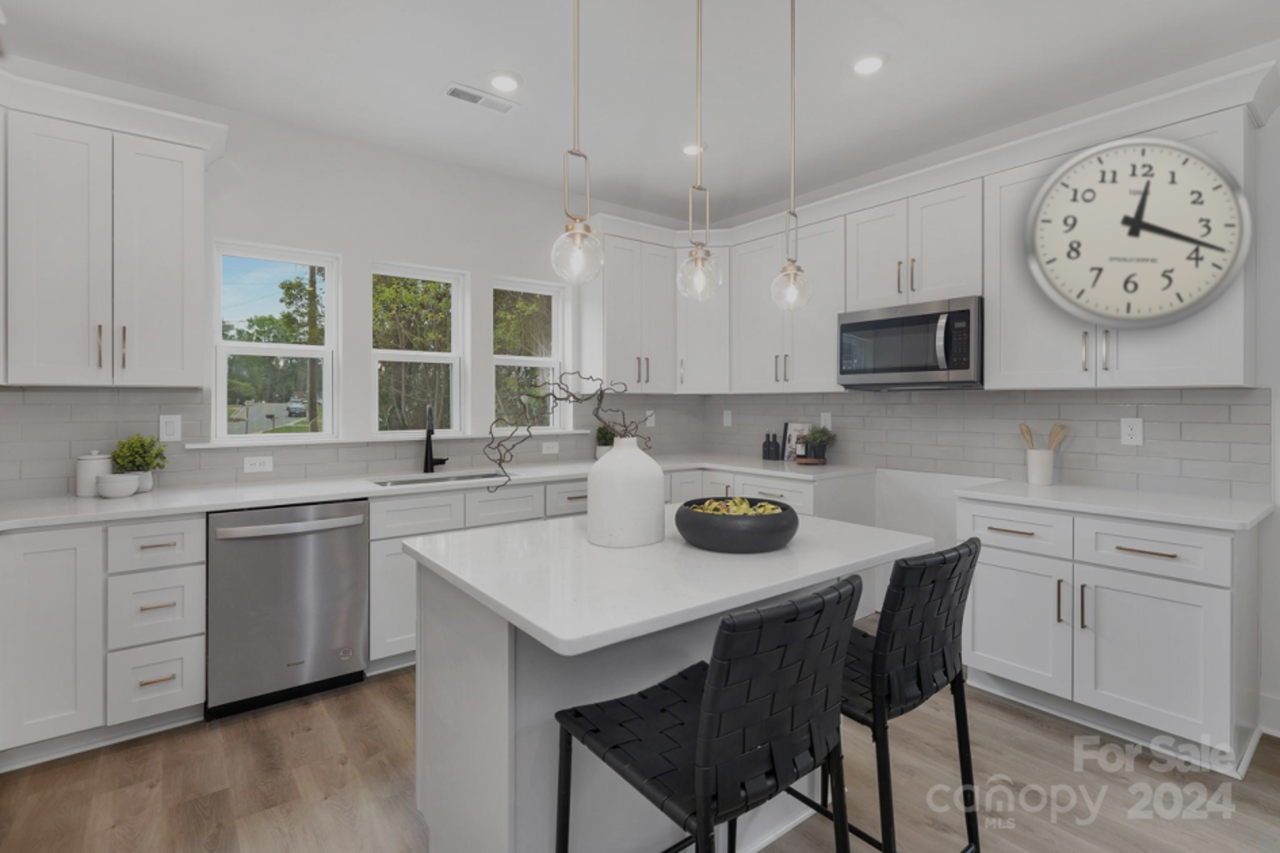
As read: 12.18
